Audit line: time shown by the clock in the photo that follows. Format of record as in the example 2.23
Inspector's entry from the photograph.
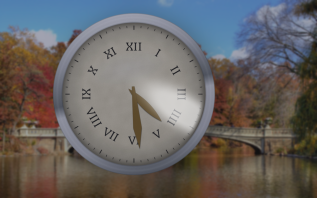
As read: 4.29
